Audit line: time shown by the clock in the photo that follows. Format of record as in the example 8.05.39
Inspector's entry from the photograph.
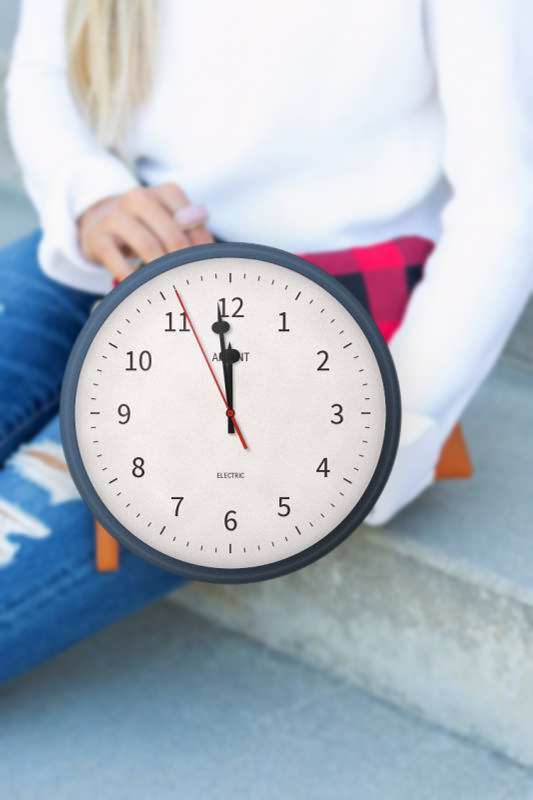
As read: 11.58.56
